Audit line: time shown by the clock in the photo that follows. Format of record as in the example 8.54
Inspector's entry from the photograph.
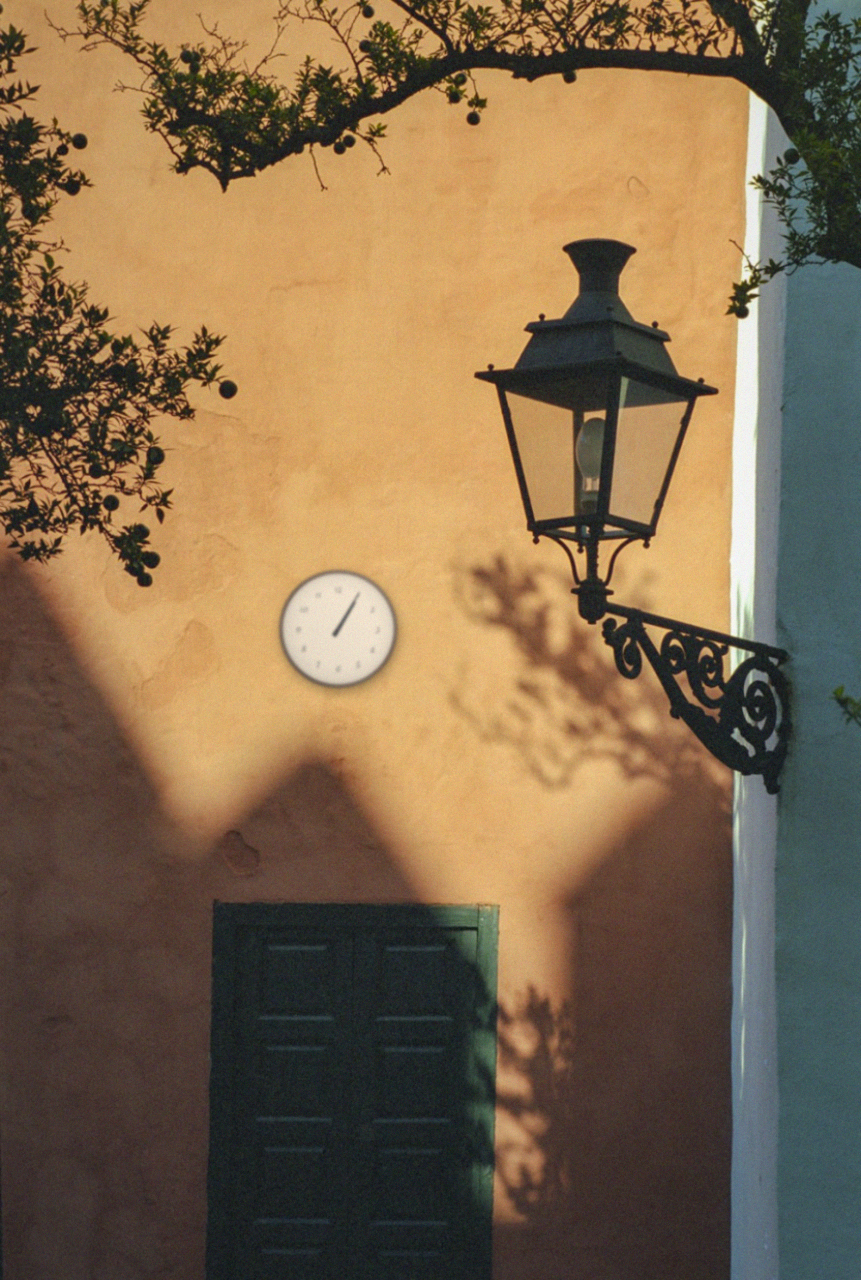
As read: 1.05
